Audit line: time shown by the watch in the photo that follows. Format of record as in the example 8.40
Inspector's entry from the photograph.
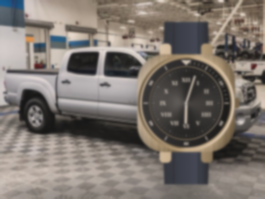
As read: 6.03
